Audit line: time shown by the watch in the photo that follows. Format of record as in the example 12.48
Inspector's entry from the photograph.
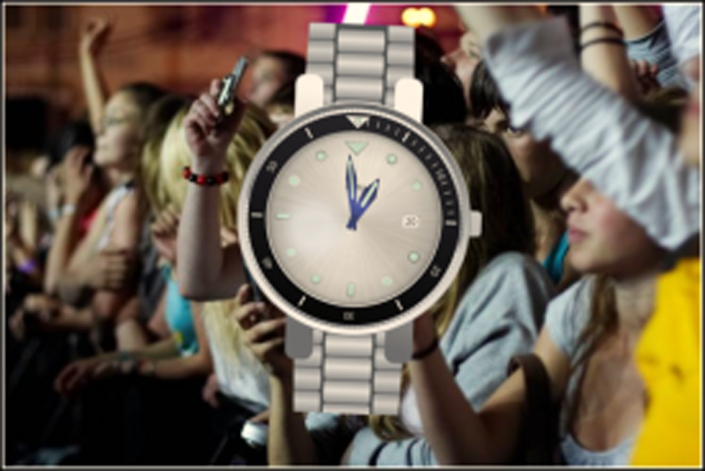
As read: 12.59
